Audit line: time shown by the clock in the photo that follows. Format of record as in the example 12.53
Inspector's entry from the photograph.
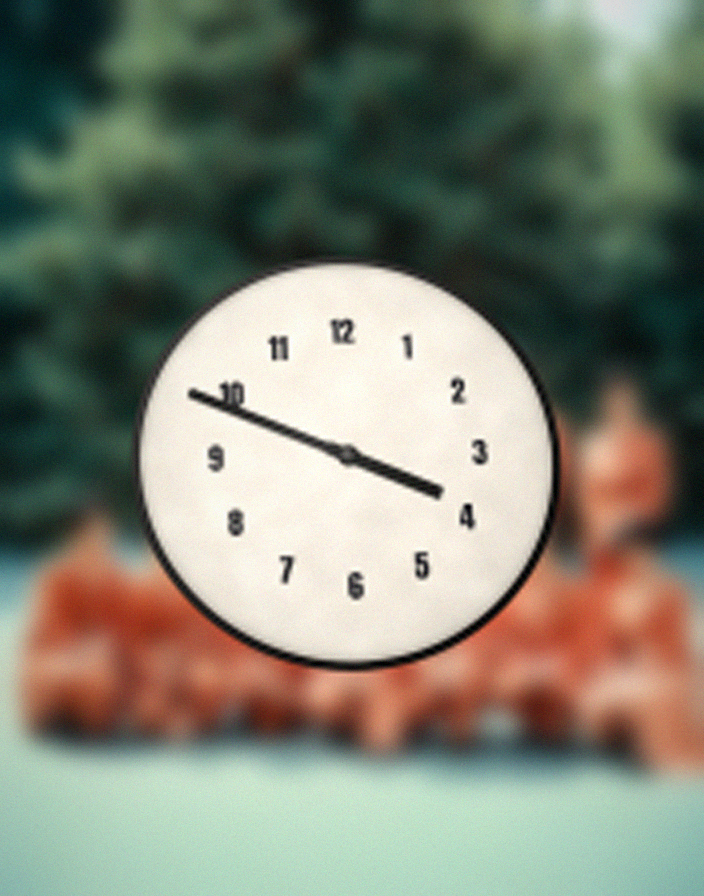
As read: 3.49
